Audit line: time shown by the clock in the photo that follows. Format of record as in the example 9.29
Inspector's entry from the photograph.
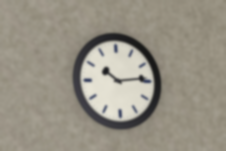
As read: 10.14
